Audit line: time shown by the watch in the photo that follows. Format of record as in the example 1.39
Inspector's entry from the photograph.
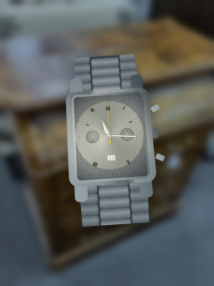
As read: 11.16
